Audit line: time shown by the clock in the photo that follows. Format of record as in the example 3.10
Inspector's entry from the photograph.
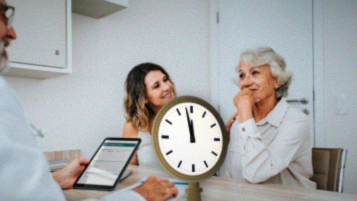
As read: 11.58
